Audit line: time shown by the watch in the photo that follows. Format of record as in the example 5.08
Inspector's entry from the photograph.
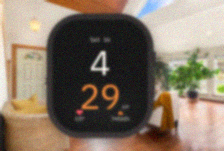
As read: 4.29
